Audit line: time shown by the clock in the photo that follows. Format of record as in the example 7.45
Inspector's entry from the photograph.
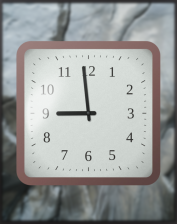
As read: 8.59
